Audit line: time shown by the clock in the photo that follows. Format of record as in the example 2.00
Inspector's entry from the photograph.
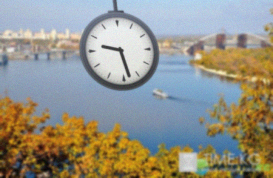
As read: 9.28
